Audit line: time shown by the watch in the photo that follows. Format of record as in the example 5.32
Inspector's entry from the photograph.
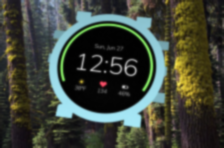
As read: 12.56
